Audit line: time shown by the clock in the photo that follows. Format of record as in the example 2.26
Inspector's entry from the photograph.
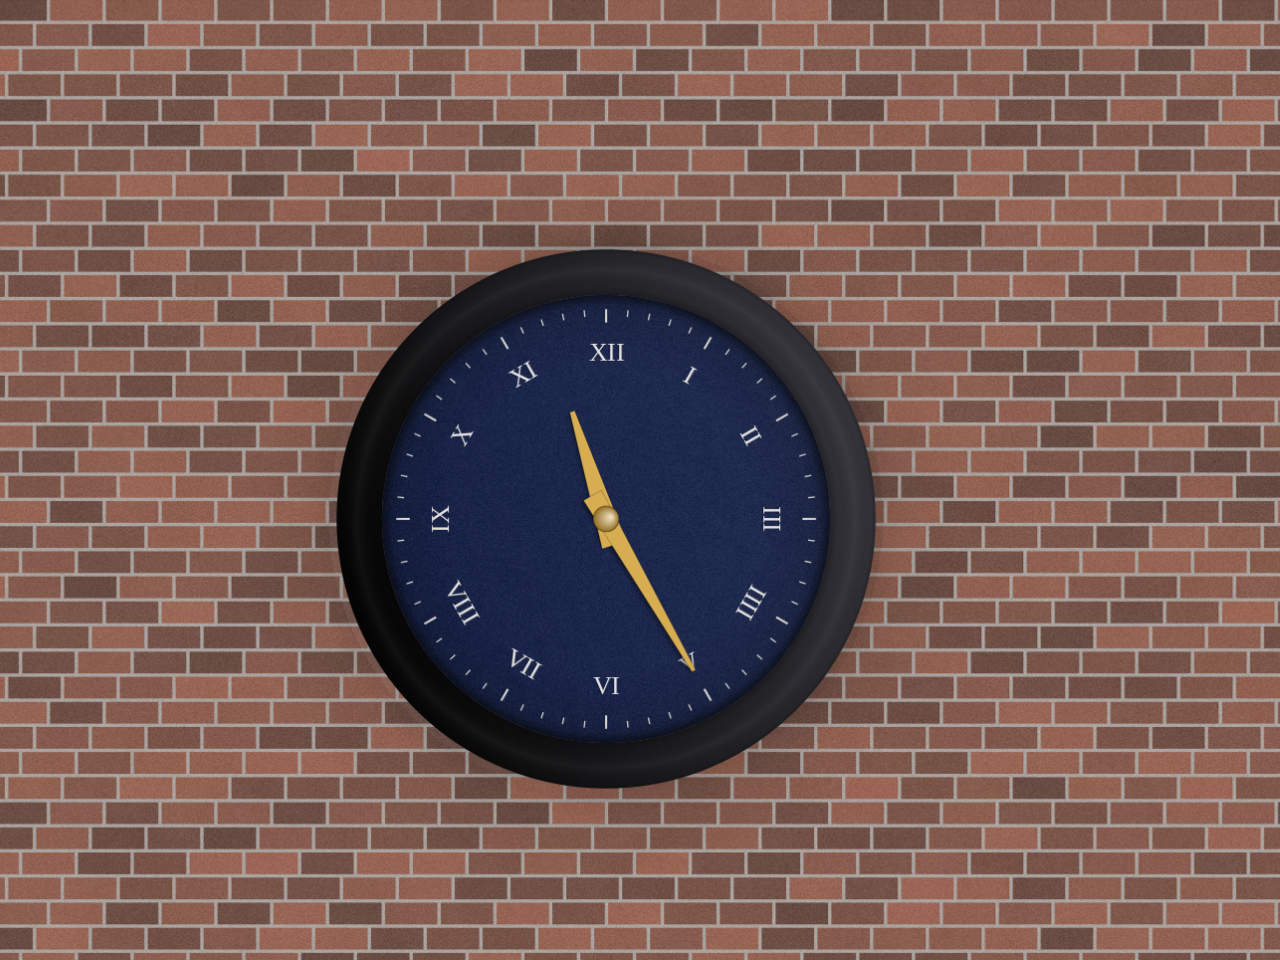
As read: 11.25
